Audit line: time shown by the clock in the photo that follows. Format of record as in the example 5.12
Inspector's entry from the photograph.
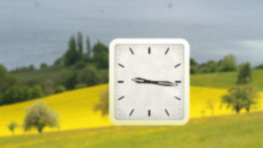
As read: 9.16
